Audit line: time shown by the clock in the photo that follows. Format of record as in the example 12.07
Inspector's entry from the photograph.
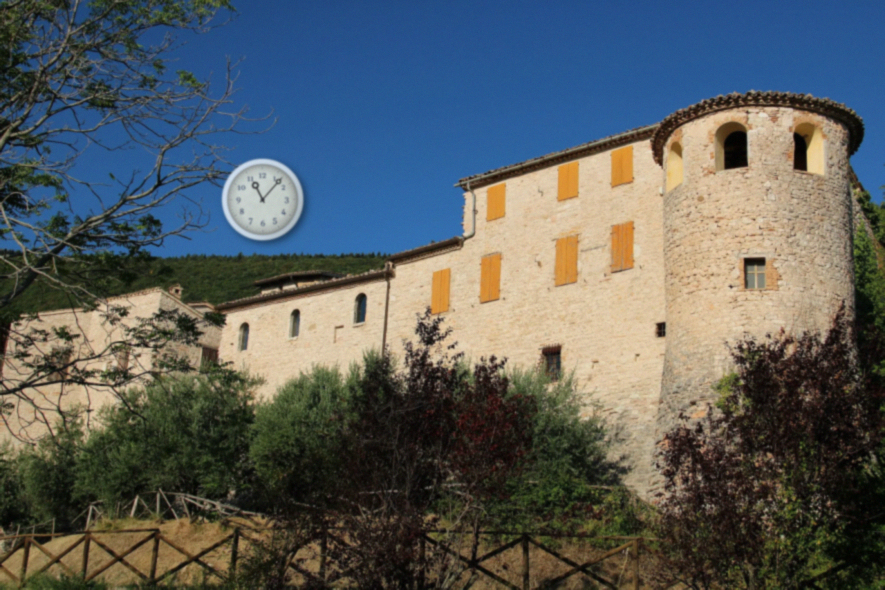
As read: 11.07
